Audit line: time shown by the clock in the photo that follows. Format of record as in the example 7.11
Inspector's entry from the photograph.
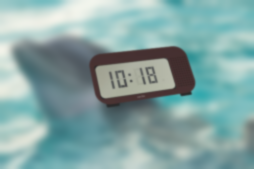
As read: 10.18
